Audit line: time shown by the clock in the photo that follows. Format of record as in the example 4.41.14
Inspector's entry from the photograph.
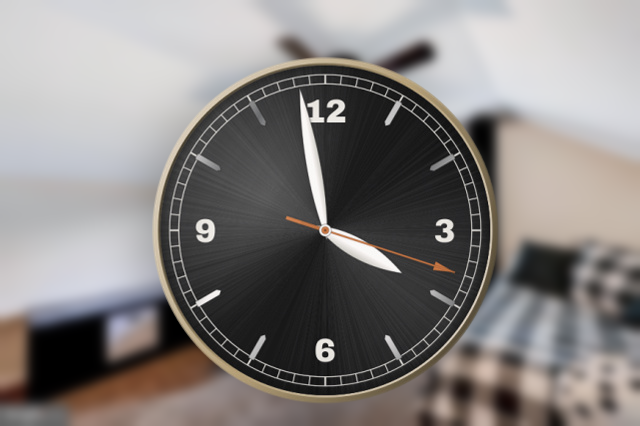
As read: 3.58.18
